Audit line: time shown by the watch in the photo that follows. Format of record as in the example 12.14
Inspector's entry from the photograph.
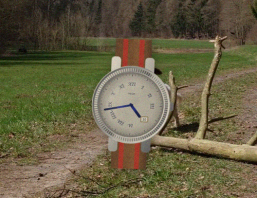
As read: 4.43
